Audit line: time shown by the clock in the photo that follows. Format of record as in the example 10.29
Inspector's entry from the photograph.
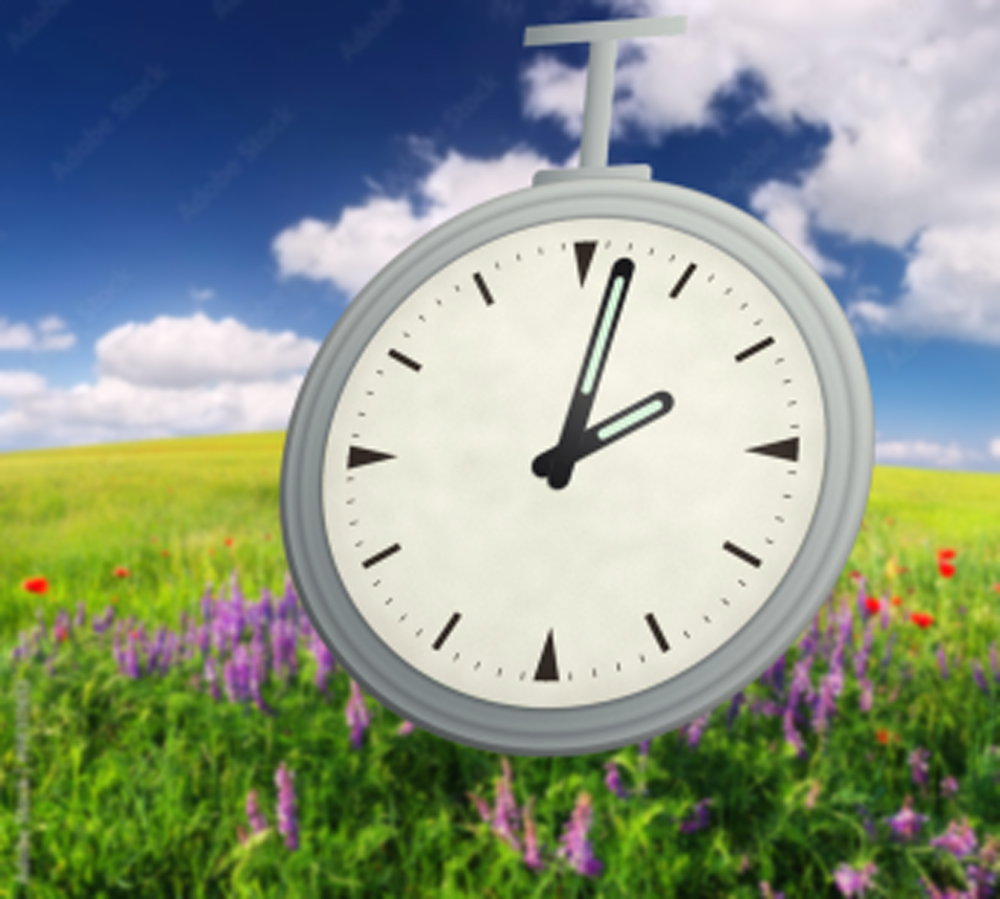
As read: 2.02
